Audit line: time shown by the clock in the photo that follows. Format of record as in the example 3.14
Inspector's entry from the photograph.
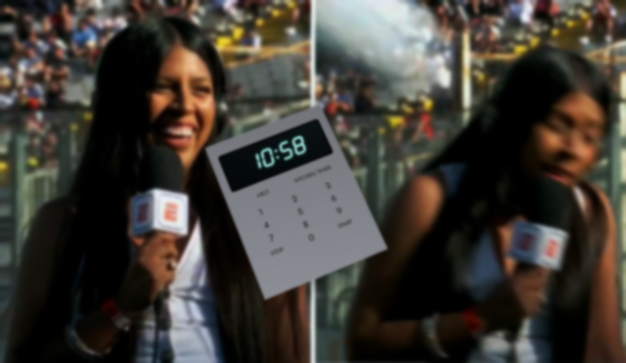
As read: 10.58
